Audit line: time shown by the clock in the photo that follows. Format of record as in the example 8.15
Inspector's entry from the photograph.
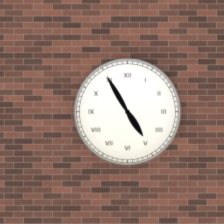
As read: 4.55
